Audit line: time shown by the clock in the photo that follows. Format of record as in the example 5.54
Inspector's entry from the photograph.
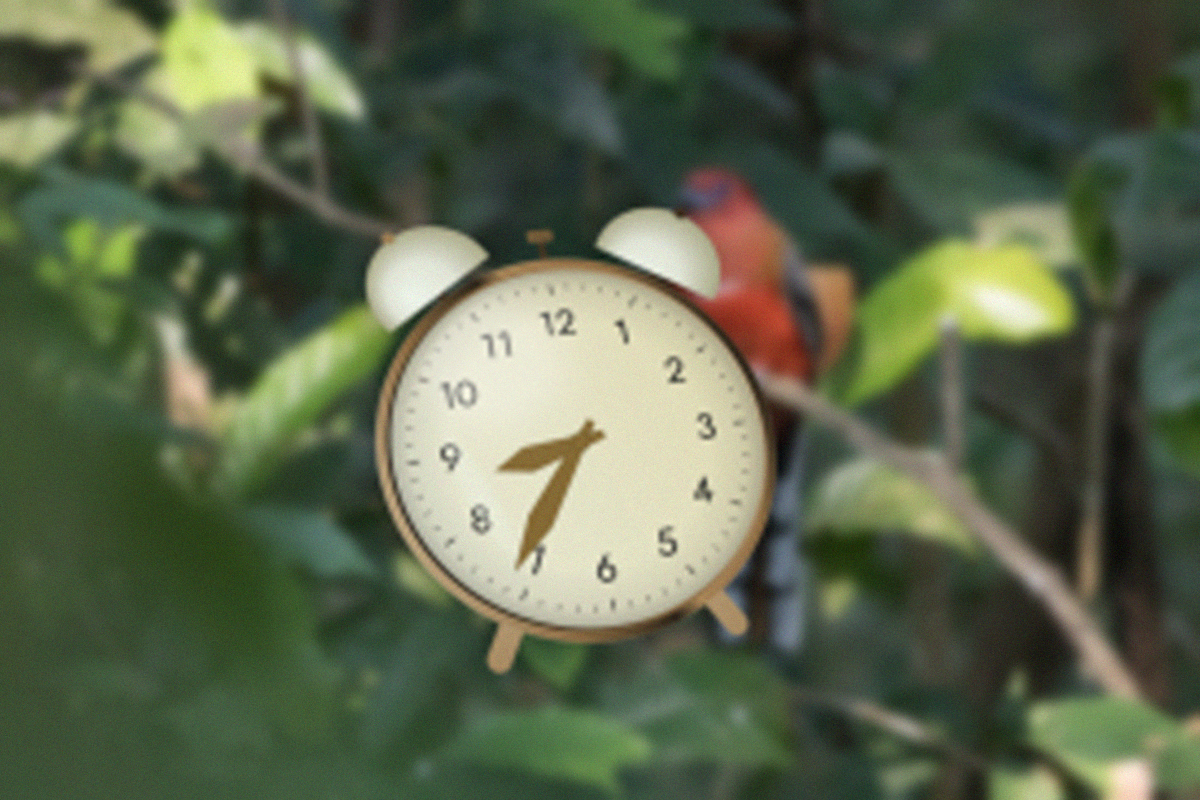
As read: 8.36
